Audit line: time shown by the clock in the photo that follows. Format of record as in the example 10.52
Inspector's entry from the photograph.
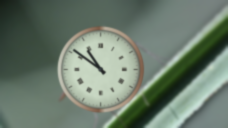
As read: 10.51
